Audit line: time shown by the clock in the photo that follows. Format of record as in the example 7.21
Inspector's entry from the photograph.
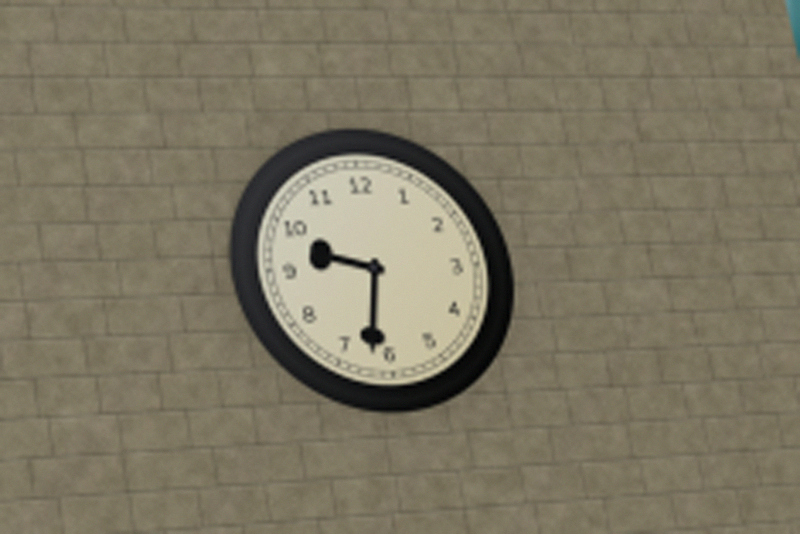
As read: 9.32
